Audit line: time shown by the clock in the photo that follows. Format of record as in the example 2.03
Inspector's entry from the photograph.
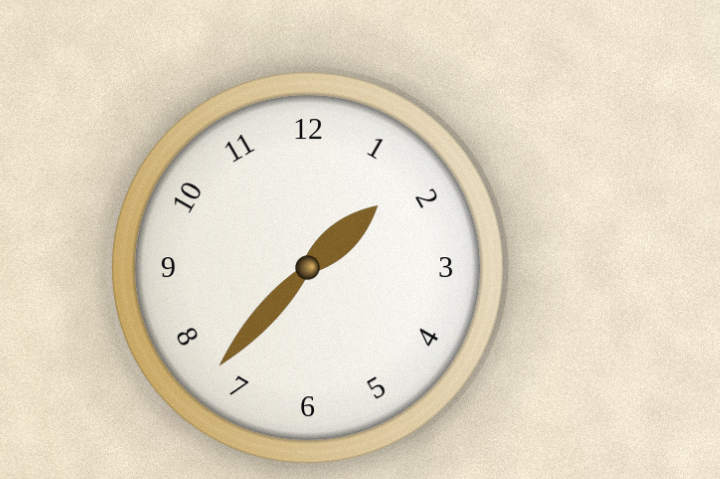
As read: 1.37
